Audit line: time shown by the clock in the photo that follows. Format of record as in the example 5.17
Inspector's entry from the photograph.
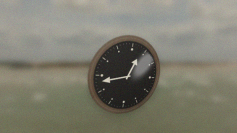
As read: 12.43
